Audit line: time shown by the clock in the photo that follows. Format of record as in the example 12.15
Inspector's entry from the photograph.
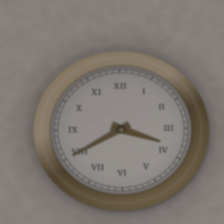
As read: 3.40
